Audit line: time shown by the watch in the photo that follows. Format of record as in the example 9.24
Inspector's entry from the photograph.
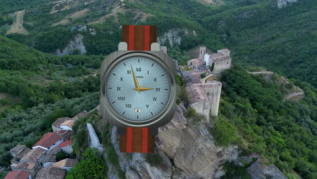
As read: 2.57
